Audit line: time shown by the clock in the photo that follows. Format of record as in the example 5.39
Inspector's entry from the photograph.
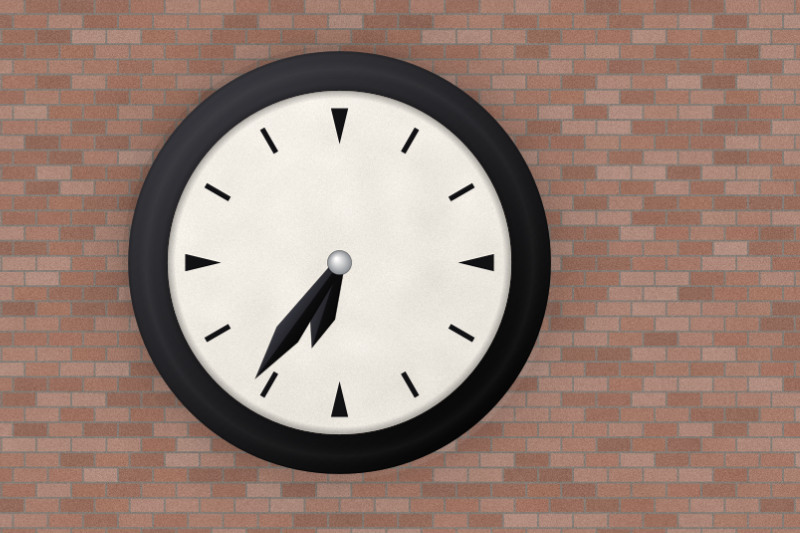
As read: 6.36
